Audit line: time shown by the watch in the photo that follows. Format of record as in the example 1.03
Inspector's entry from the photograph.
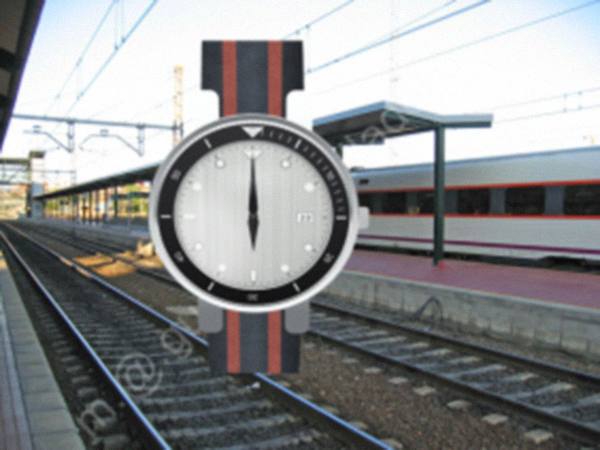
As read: 6.00
